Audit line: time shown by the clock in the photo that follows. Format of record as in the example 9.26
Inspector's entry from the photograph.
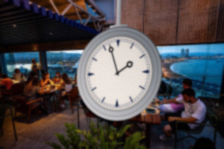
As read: 1.57
